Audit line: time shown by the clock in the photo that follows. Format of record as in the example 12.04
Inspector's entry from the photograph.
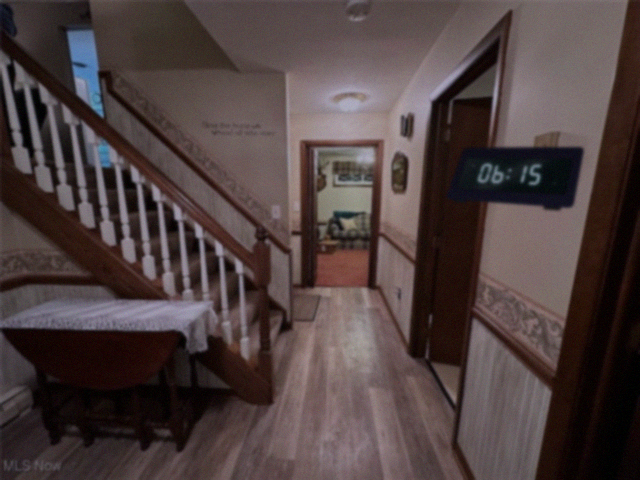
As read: 6.15
